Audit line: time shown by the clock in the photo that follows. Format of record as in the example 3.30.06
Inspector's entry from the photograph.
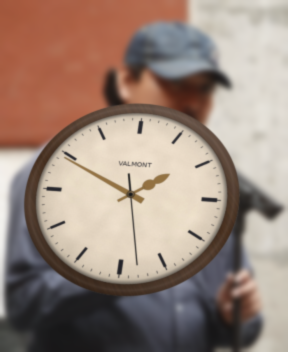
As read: 1.49.28
